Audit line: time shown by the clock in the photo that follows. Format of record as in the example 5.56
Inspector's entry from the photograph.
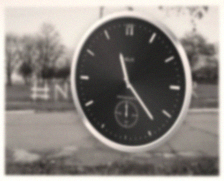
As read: 11.23
